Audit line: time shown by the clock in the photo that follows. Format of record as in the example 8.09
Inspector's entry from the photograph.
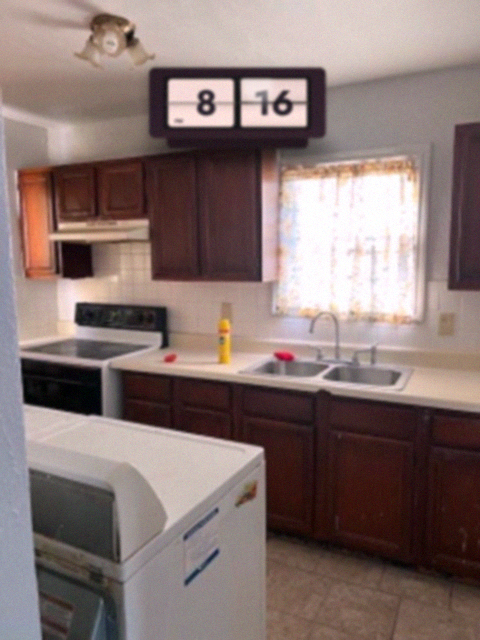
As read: 8.16
